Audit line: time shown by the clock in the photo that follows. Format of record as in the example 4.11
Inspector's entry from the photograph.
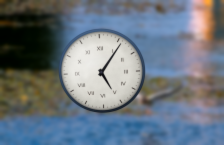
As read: 5.06
